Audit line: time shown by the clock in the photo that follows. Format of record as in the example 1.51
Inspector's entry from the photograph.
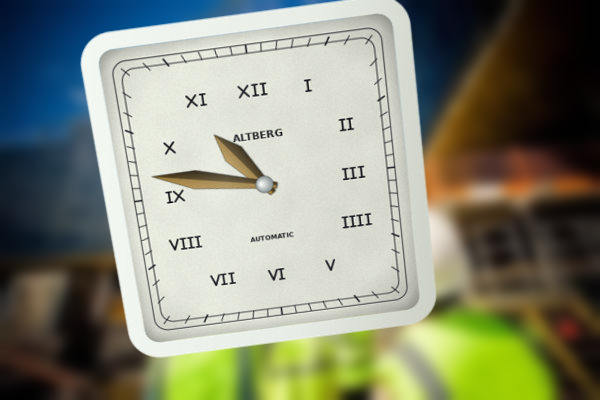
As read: 10.47
